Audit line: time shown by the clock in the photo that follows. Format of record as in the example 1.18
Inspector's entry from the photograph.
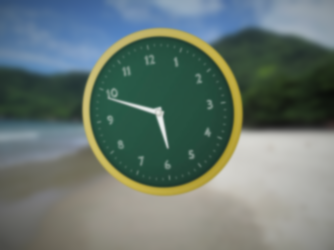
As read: 5.49
